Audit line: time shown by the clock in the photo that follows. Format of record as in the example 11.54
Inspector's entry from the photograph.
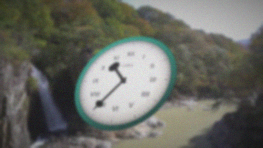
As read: 10.36
